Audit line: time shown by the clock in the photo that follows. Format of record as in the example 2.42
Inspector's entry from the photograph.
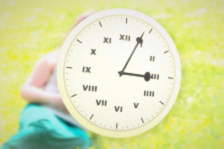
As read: 3.04
